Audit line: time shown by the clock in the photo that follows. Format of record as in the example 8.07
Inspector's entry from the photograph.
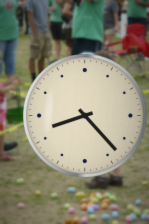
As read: 8.23
